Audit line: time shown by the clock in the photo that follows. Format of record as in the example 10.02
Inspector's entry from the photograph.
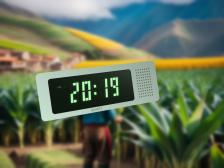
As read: 20.19
